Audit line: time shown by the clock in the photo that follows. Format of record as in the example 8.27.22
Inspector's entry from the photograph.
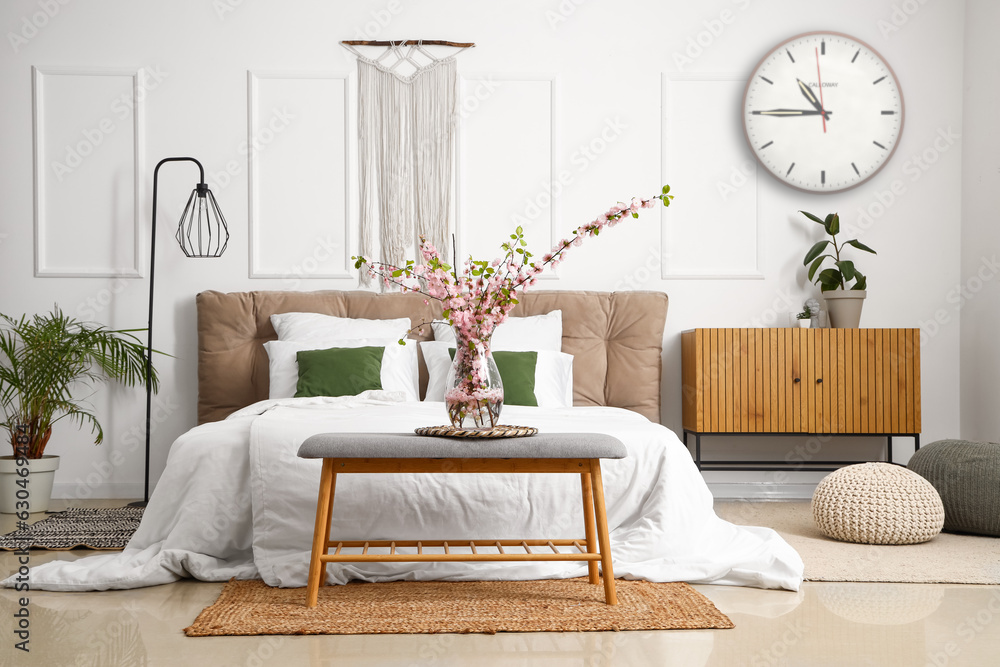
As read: 10.44.59
